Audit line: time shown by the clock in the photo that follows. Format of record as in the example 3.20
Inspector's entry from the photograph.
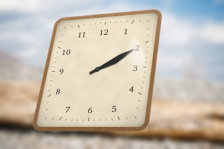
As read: 2.10
